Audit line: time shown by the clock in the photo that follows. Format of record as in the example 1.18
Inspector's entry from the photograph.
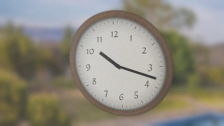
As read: 10.18
